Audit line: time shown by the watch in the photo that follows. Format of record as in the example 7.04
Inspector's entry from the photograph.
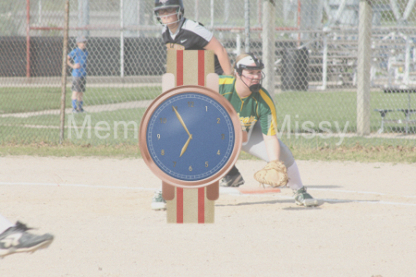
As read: 6.55
